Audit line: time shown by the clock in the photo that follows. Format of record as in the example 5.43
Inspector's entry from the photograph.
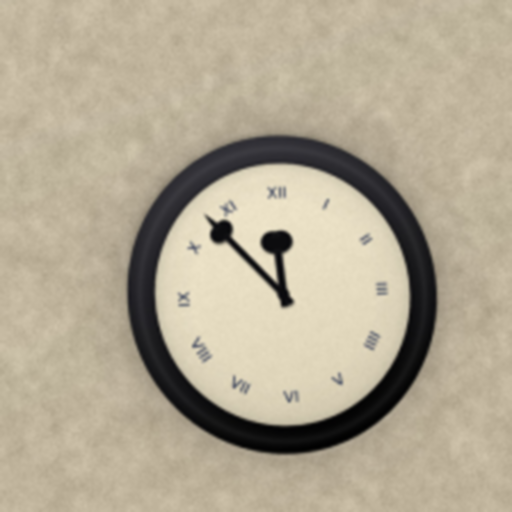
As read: 11.53
